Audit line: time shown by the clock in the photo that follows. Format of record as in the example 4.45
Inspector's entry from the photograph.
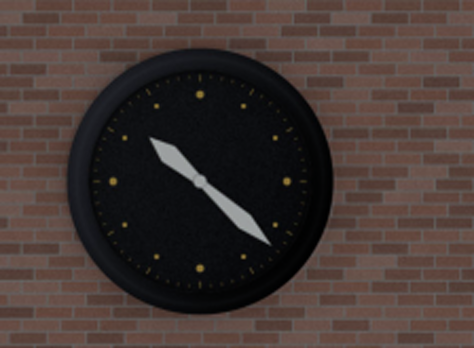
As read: 10.22
